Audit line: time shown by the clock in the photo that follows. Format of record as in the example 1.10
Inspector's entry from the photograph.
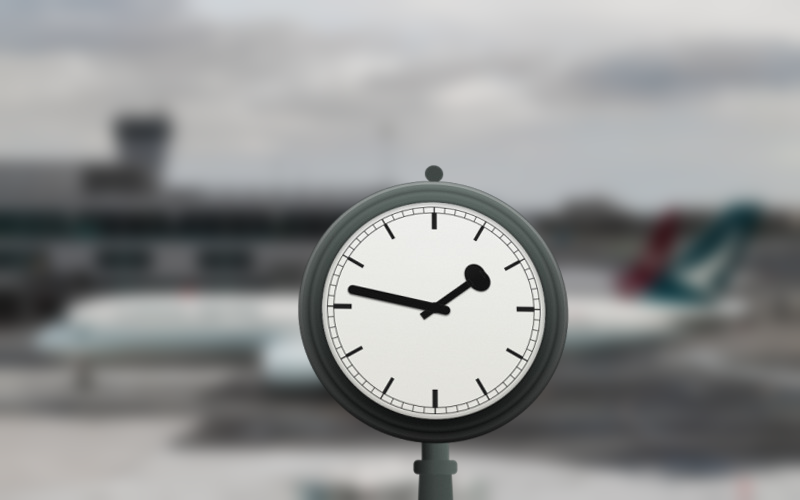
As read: 1.47
